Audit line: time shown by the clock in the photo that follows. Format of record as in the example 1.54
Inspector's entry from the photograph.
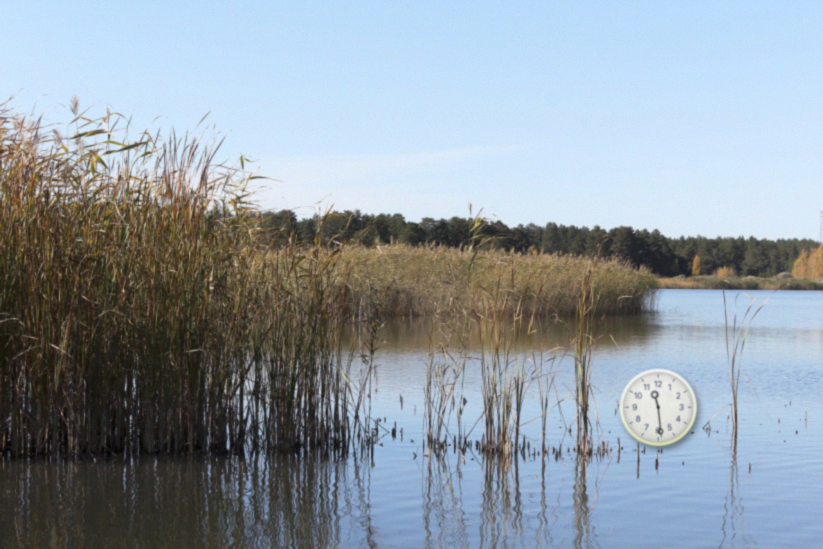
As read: 11.29
